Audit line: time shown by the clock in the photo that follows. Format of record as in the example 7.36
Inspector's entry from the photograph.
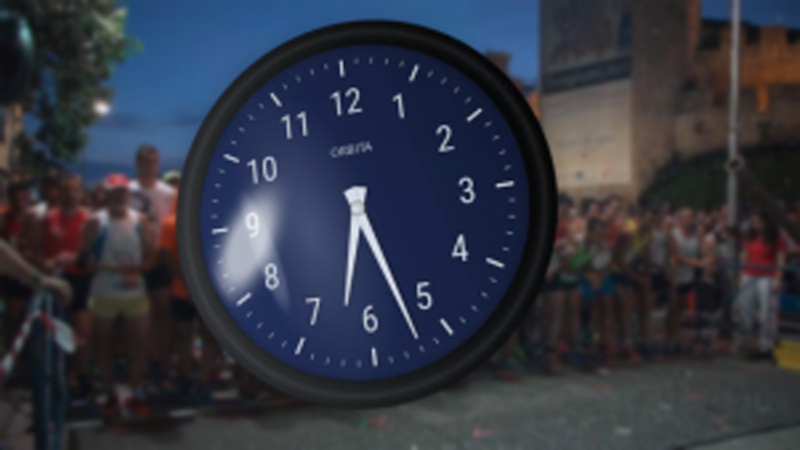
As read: 6.27
